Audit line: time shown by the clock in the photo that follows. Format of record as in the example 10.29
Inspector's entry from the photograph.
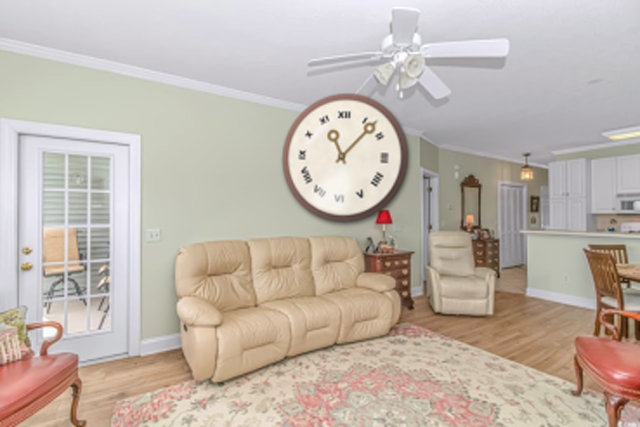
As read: 11.07
